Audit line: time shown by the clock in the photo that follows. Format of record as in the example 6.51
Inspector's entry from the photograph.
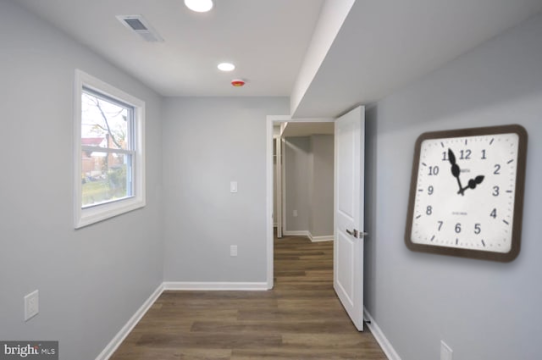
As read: 1.56
